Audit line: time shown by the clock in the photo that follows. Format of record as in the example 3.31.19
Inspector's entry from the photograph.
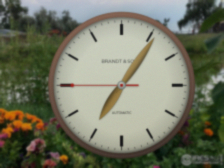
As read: 7.05.45
